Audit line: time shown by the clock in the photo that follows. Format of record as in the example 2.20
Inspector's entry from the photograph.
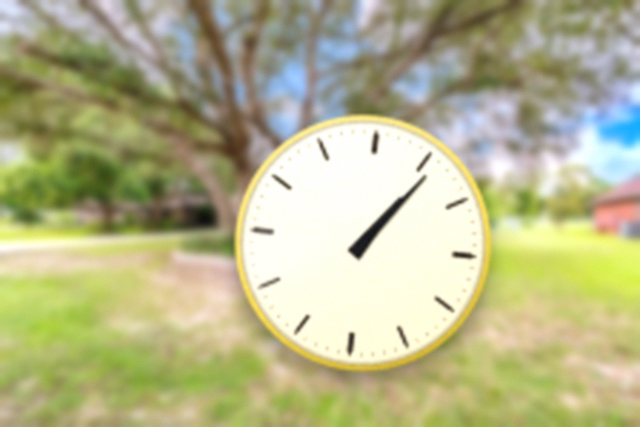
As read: 1.06
